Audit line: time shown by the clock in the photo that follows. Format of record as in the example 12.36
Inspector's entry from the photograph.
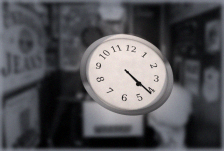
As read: 4.21
